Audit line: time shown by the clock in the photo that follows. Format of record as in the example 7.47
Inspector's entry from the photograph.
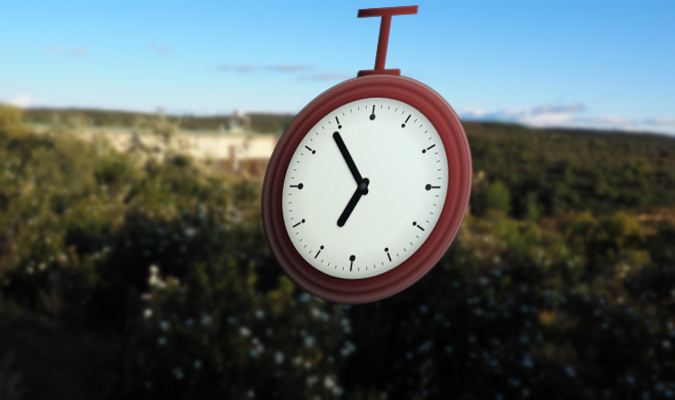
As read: 6.54
